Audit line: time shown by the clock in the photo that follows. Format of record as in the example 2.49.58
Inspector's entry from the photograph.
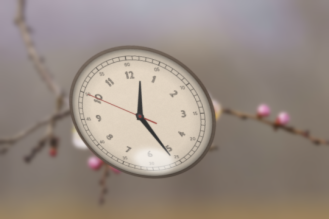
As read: 12.25.50
